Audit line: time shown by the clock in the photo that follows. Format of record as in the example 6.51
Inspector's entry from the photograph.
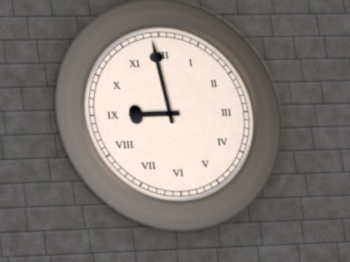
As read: 8.59
